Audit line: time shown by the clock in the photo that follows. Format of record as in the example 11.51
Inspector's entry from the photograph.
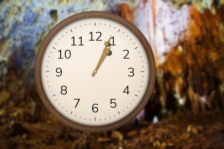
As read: 1.04
